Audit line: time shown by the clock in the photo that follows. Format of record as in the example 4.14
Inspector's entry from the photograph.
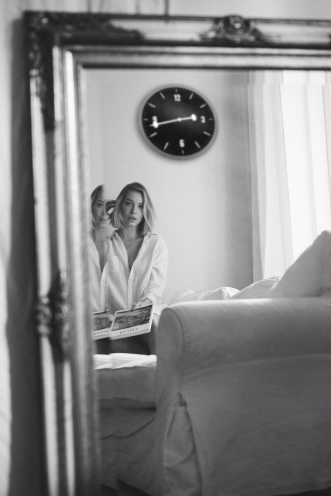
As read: 2.43
